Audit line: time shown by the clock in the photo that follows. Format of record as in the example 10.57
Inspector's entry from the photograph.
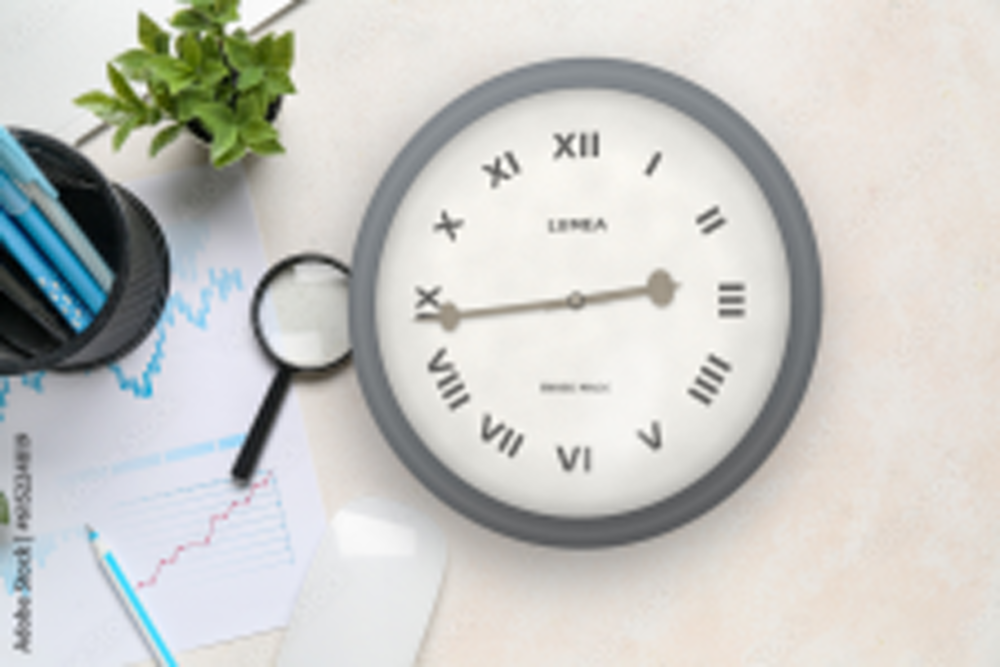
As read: 2.44
